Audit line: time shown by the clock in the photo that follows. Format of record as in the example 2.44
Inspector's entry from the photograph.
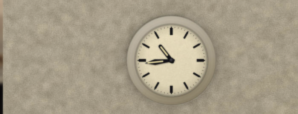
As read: 10.44
